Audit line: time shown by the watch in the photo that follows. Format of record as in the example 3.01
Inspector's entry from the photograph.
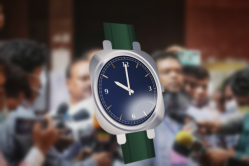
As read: 10.00
